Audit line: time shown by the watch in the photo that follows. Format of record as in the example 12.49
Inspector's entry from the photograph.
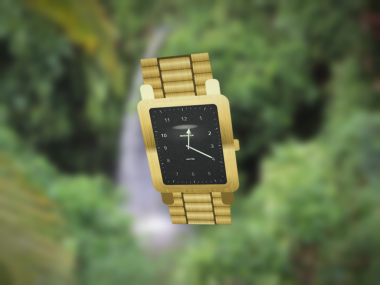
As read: 12.20
